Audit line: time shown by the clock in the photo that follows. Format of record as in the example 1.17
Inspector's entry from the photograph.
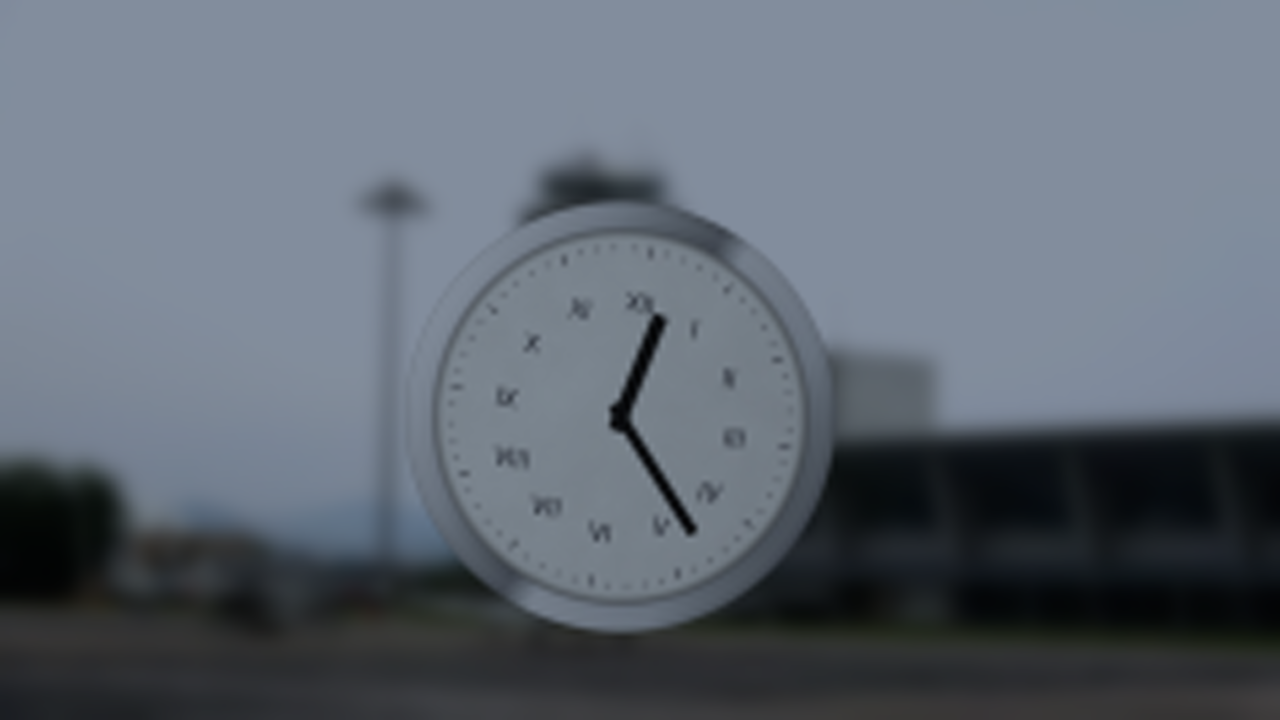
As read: 12.23
